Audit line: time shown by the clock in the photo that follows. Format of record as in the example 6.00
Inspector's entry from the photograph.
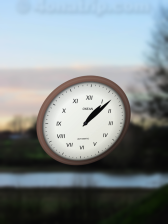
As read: 1.07
